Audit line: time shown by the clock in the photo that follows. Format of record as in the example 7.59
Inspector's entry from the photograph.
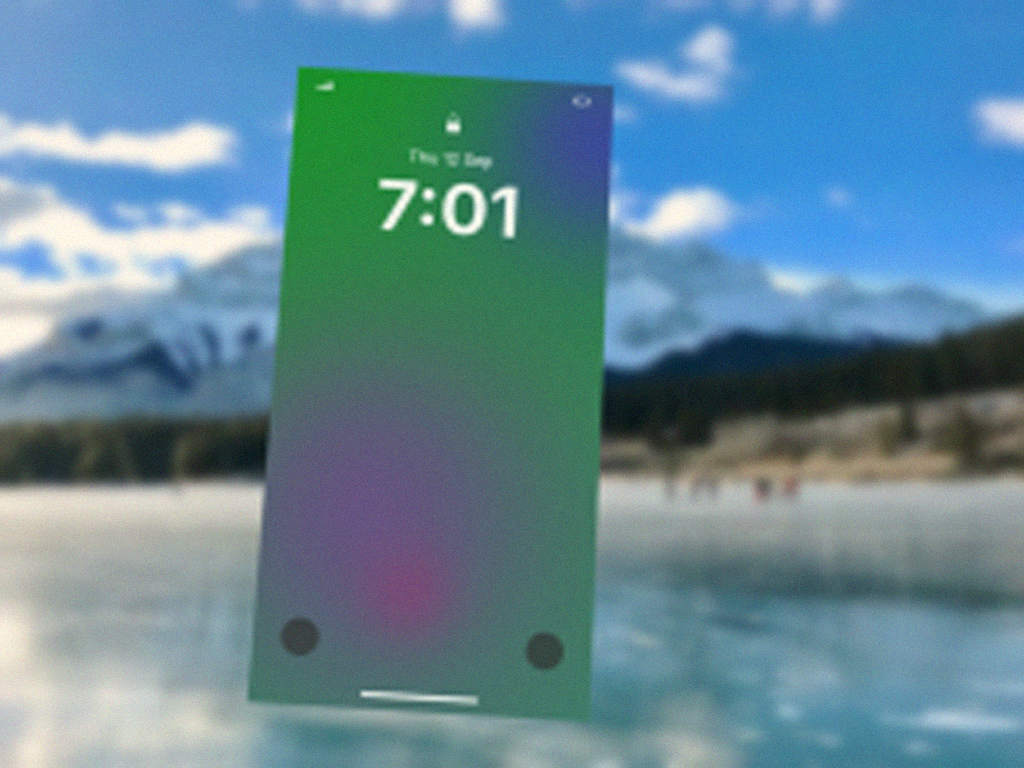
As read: 7.01
